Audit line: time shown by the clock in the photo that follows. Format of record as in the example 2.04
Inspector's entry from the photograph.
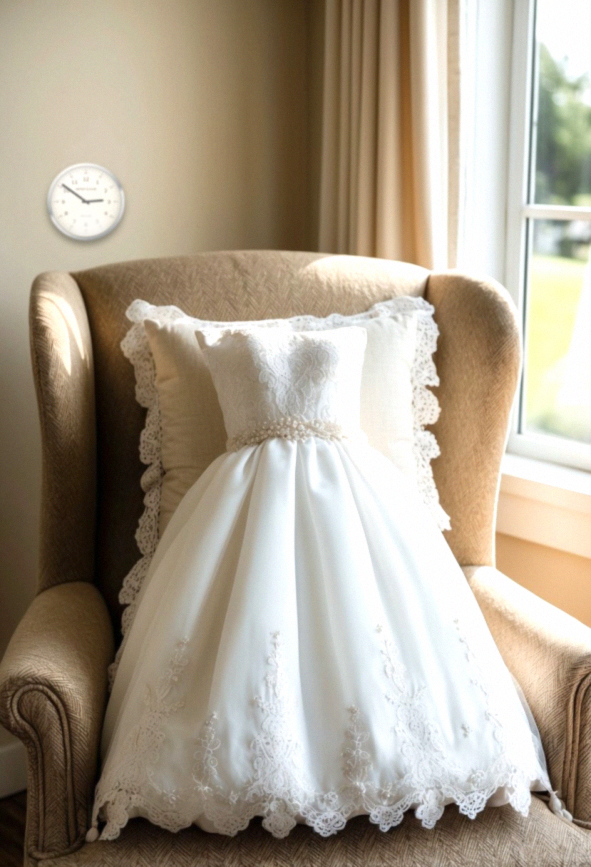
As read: 2.51
